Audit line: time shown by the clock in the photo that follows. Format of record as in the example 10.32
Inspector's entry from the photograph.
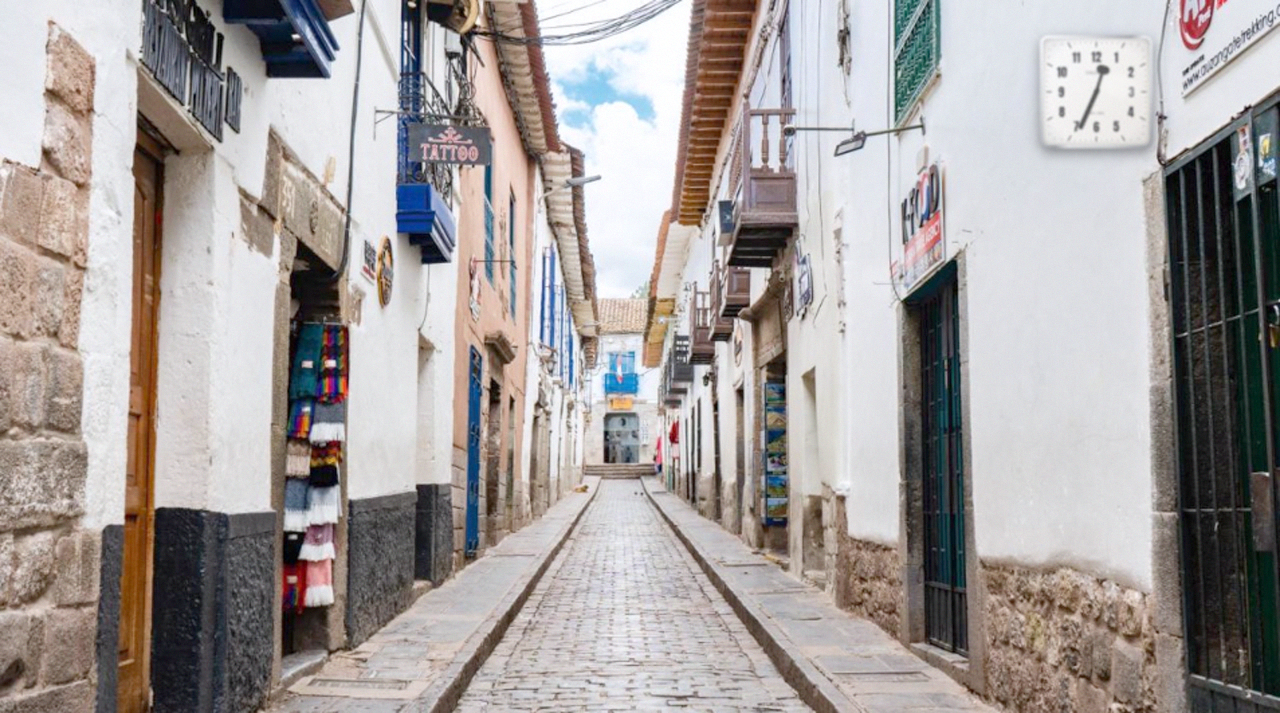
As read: 12.34
